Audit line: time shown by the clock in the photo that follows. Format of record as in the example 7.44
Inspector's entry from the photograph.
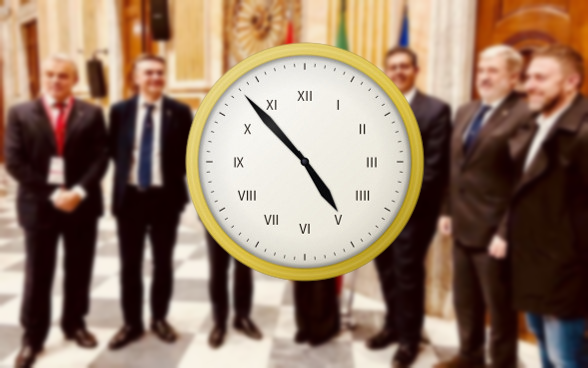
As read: 4.53
